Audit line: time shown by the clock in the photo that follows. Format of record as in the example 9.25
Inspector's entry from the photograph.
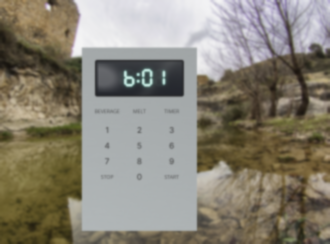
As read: 6.01
